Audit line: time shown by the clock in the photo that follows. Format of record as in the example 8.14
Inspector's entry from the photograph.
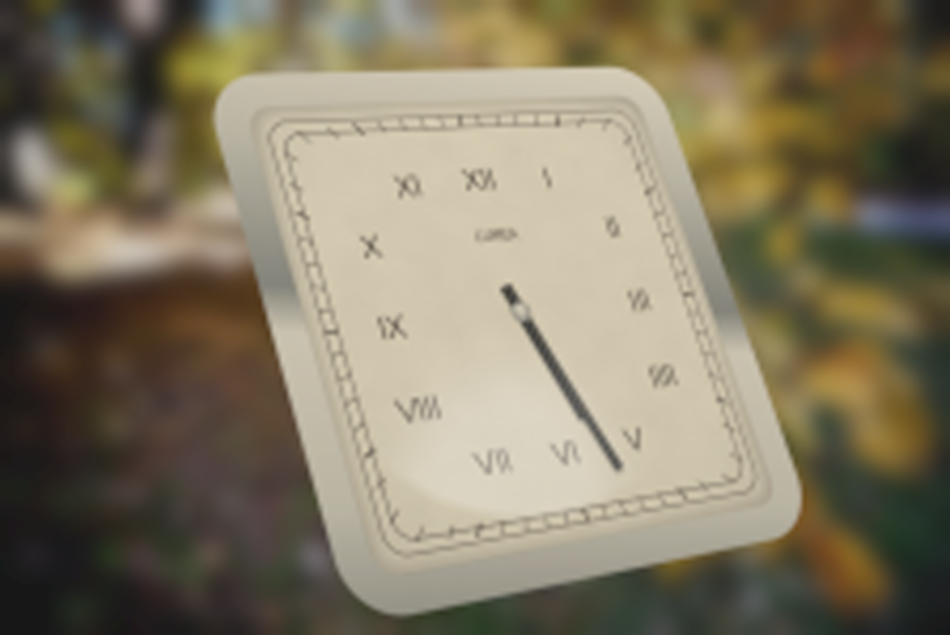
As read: 5.27
